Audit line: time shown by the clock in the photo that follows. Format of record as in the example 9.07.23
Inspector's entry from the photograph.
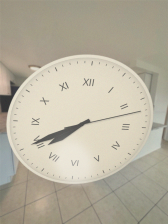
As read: 7.40.12
